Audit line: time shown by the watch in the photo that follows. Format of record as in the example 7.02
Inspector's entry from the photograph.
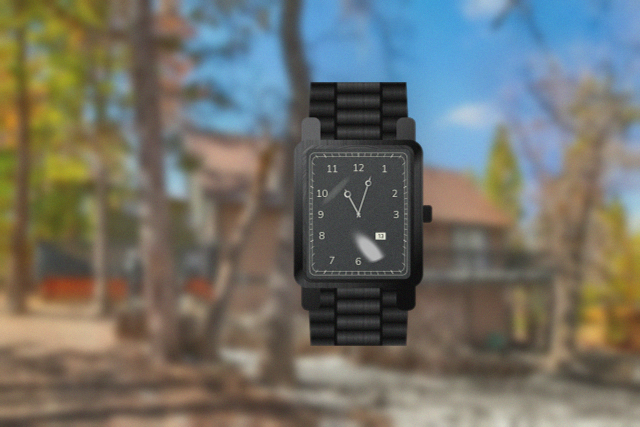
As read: 11.03
